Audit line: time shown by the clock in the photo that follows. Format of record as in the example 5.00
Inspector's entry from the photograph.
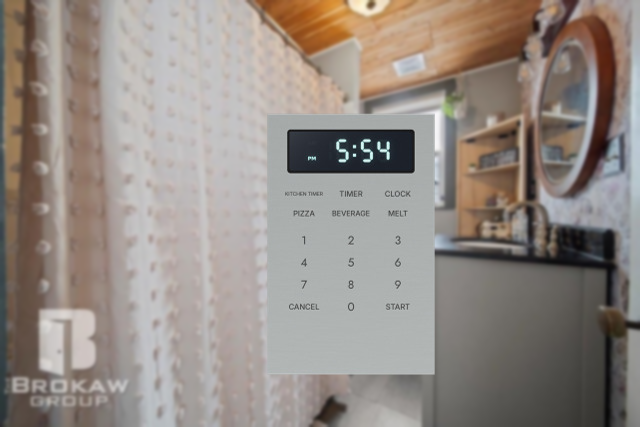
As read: 5.54
